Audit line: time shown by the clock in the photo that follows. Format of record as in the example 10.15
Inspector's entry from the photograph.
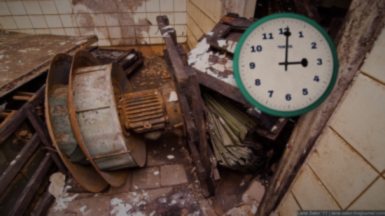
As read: 3.01
